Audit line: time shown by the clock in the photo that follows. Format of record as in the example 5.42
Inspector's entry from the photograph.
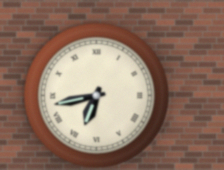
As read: 6.43
